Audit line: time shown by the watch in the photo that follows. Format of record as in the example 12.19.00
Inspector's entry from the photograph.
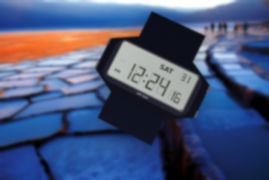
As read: 12.24.16
